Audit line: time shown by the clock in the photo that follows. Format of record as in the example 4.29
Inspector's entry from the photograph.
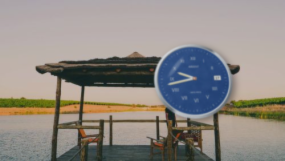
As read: 9.43
